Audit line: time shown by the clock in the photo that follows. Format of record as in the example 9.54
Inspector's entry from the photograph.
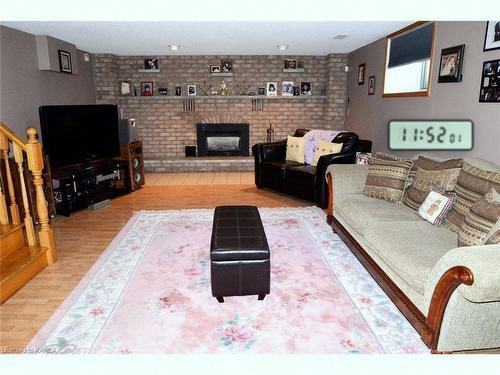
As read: 11.52
